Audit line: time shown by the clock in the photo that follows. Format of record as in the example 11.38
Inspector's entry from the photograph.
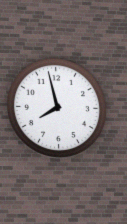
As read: 7.58
